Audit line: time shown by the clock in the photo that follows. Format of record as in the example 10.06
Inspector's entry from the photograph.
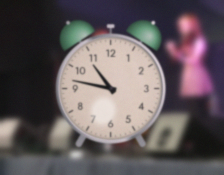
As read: 10.47
